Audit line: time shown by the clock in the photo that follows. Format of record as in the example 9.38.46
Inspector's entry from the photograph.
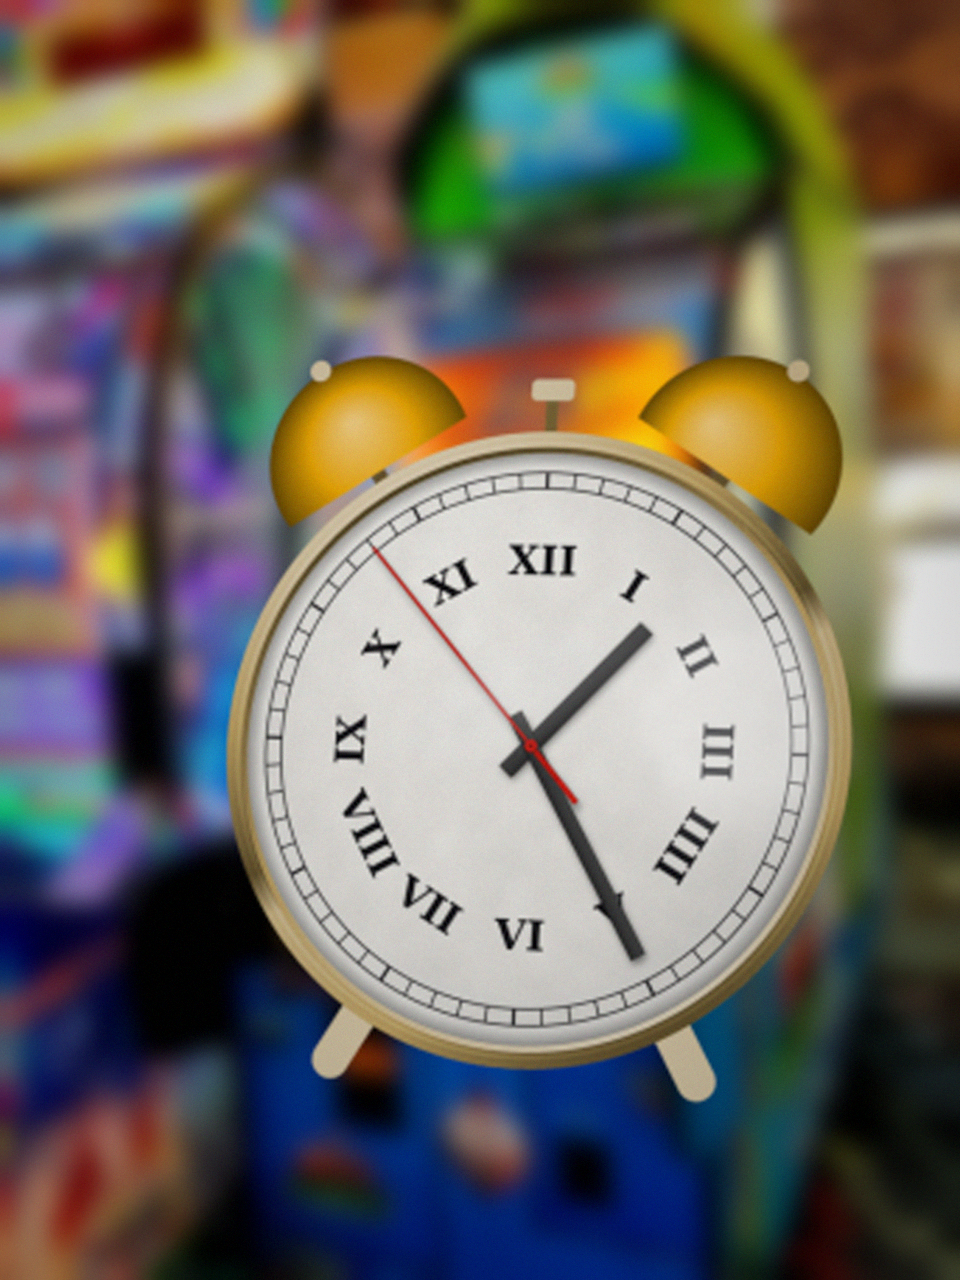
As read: 1.24.53
